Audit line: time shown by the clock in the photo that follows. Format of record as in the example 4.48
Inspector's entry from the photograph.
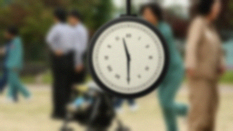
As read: 11.30
